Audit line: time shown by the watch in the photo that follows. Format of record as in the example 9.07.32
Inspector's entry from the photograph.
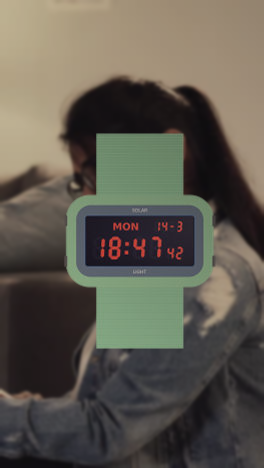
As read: 18.47.42
